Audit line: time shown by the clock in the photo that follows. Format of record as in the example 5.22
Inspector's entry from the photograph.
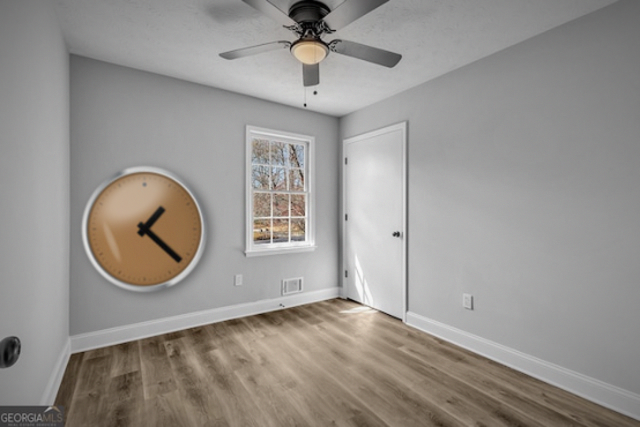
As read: 1.22
